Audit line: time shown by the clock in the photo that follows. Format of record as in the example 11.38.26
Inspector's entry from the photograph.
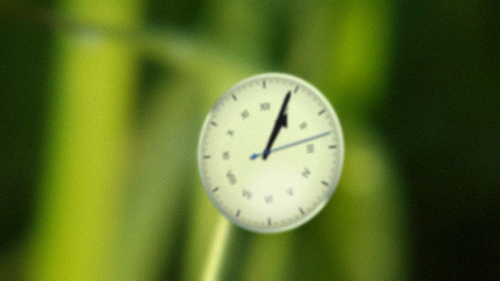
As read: 1.04.13
